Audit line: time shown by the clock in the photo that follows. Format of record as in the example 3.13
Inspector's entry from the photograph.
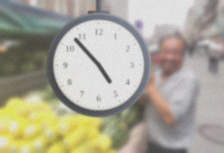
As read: 4.53
